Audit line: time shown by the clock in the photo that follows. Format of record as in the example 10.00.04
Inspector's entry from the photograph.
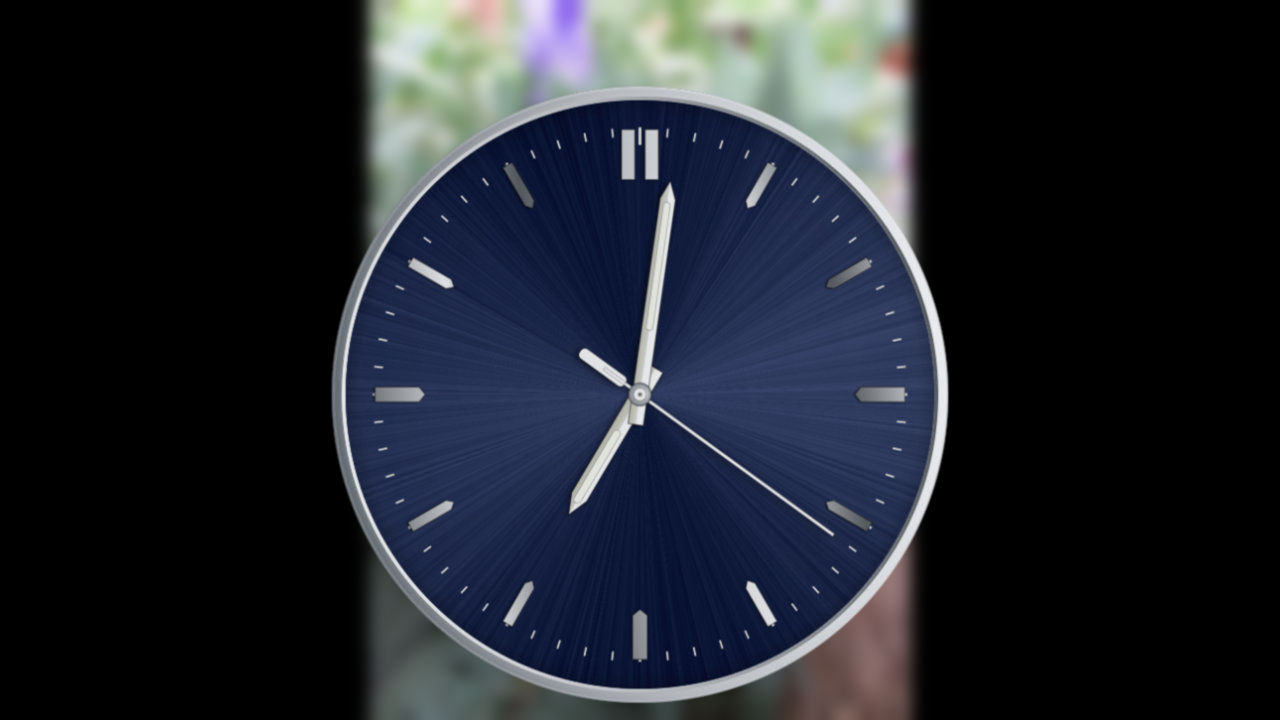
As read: 7.01.21
